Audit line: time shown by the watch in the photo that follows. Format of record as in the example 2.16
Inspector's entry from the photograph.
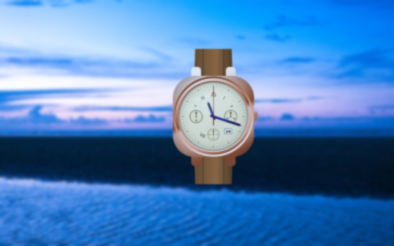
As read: 11.18
